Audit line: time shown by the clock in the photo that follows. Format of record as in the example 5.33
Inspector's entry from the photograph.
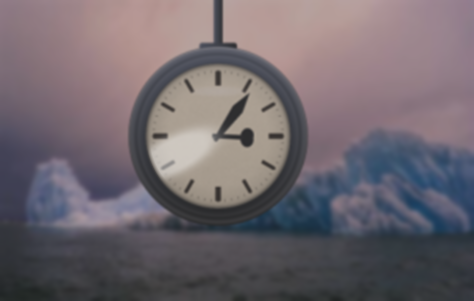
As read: 3.06
